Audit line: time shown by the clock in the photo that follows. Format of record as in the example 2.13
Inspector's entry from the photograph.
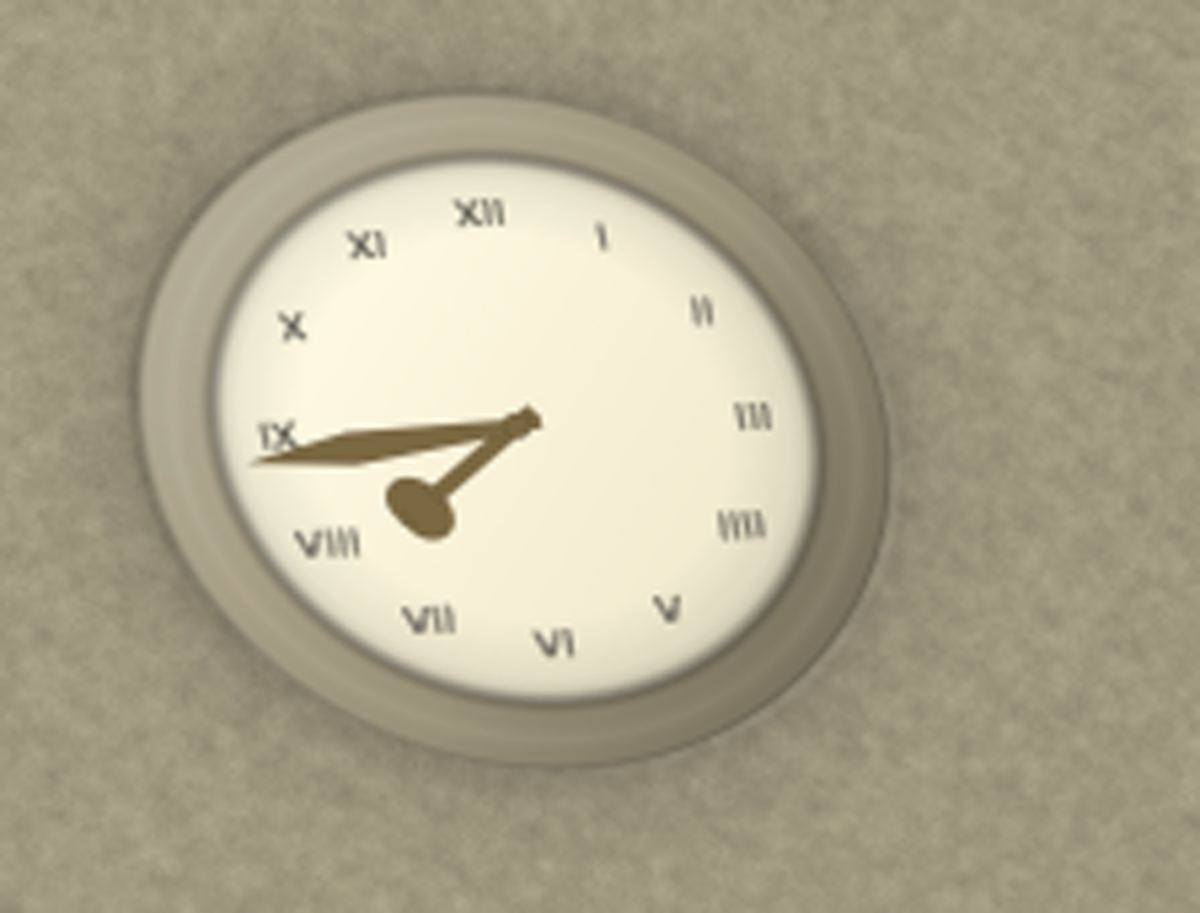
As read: 7.44
